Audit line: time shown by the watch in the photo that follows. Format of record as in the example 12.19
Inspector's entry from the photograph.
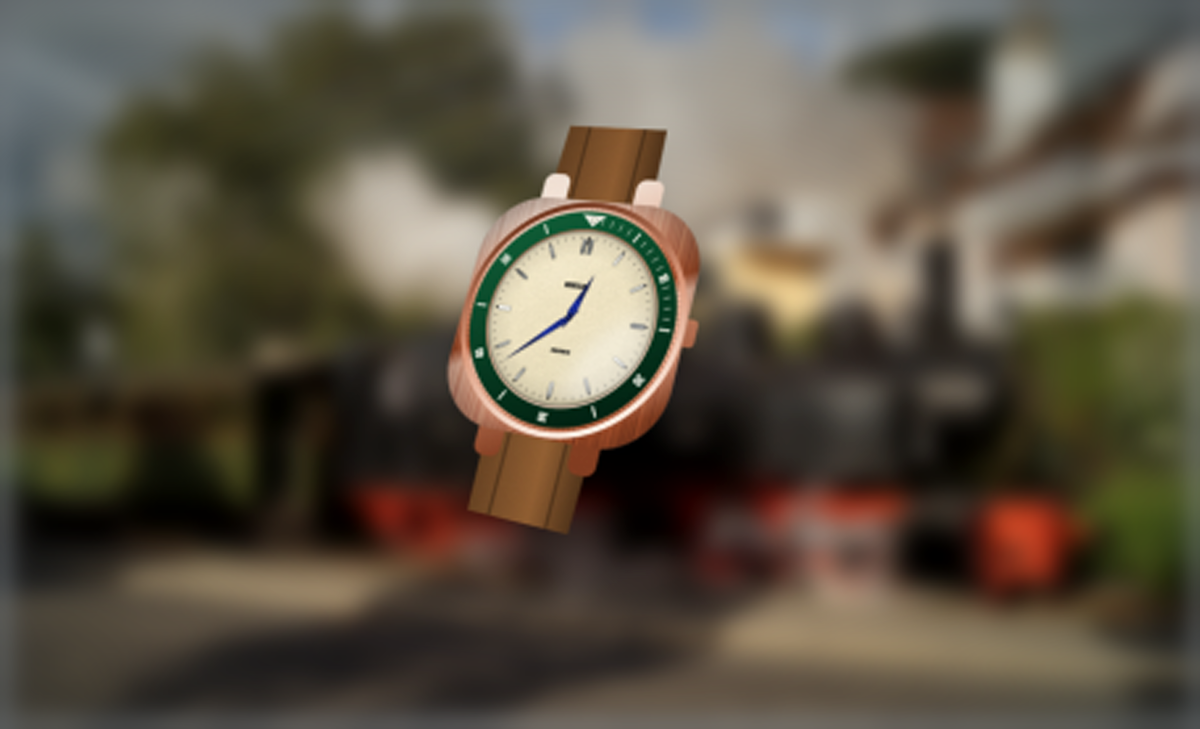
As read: 12.38
